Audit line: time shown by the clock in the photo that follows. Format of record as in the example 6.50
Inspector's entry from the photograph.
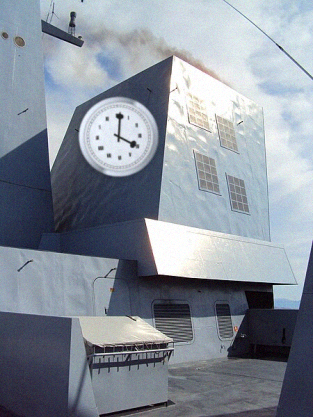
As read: 4.01
